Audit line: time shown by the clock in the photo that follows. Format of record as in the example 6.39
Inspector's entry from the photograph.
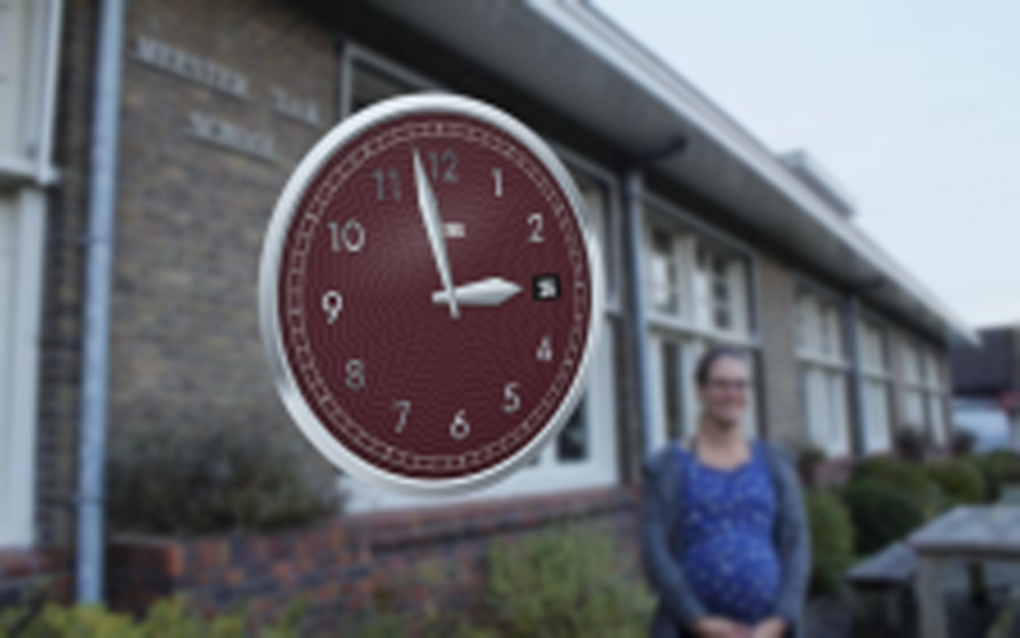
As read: 2.58
